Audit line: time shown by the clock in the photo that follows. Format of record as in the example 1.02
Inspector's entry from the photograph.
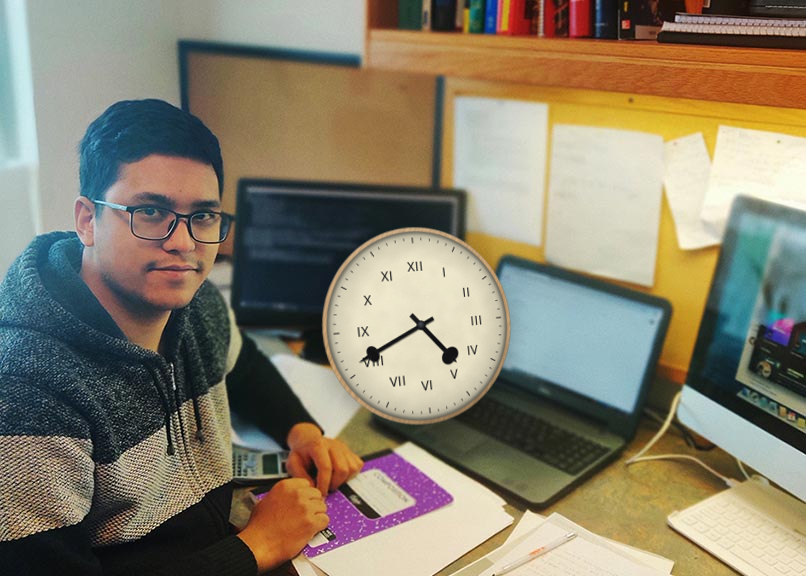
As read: 4.41
